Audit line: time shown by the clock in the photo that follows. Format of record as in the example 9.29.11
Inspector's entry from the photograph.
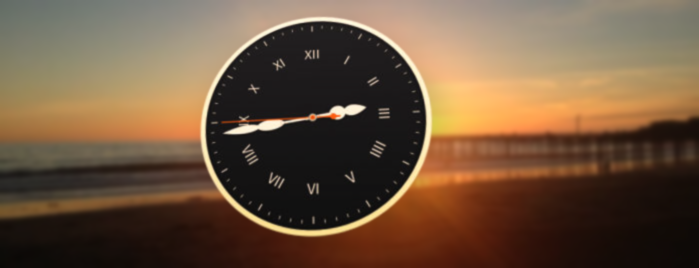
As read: 2.43.45
